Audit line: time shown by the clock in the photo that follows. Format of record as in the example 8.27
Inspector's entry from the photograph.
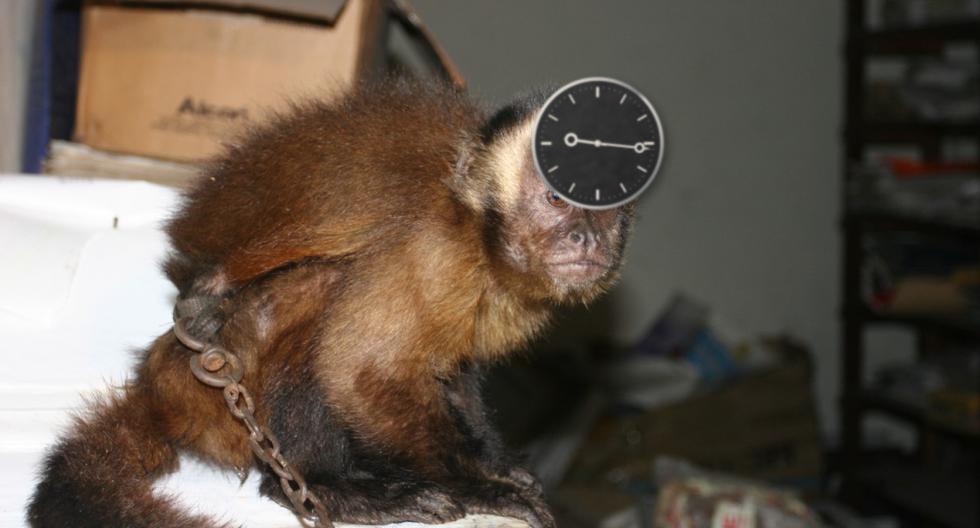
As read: 9.16
